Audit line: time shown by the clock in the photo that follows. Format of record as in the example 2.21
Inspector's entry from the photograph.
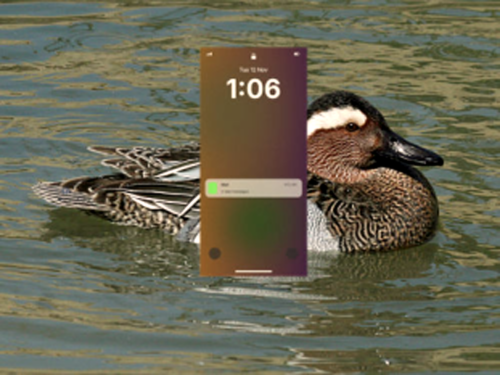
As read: 1.06
